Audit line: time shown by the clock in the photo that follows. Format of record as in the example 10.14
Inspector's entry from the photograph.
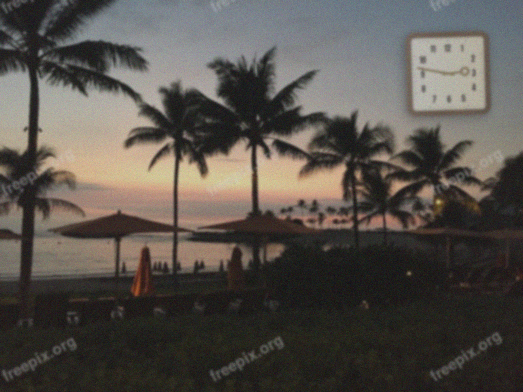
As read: 2.47
